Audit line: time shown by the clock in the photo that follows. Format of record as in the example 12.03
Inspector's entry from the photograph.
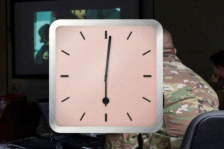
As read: 6.01
